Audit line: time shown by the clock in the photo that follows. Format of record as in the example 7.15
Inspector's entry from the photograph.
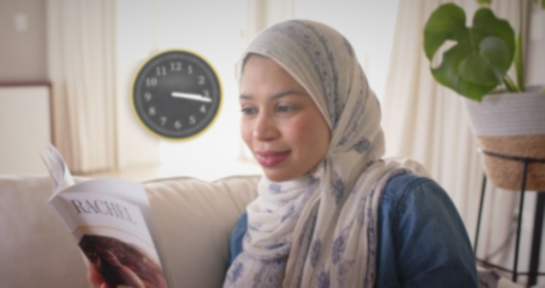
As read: 3.17
